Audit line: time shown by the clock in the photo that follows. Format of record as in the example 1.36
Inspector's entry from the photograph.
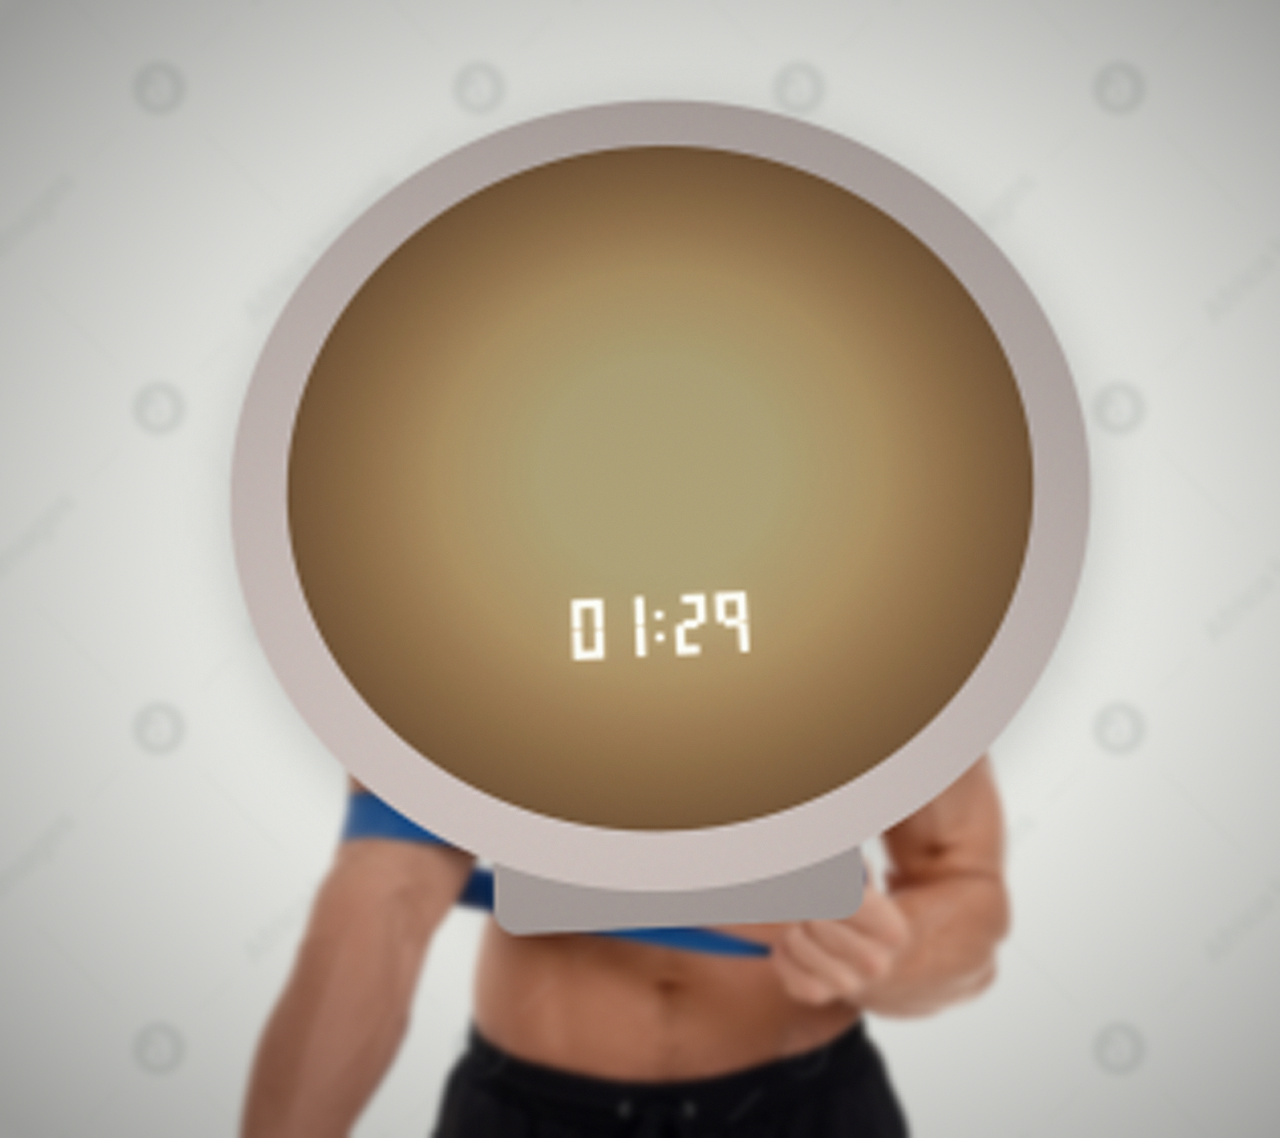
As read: 1.29
